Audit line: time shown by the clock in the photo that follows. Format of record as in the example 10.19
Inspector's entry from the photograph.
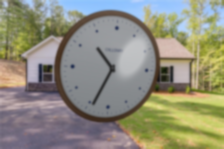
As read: 10.34
